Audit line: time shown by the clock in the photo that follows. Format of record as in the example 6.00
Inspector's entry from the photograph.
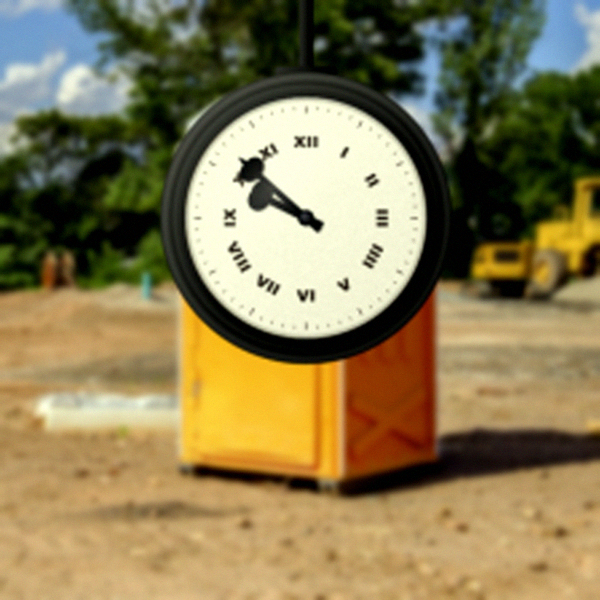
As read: 9.52
